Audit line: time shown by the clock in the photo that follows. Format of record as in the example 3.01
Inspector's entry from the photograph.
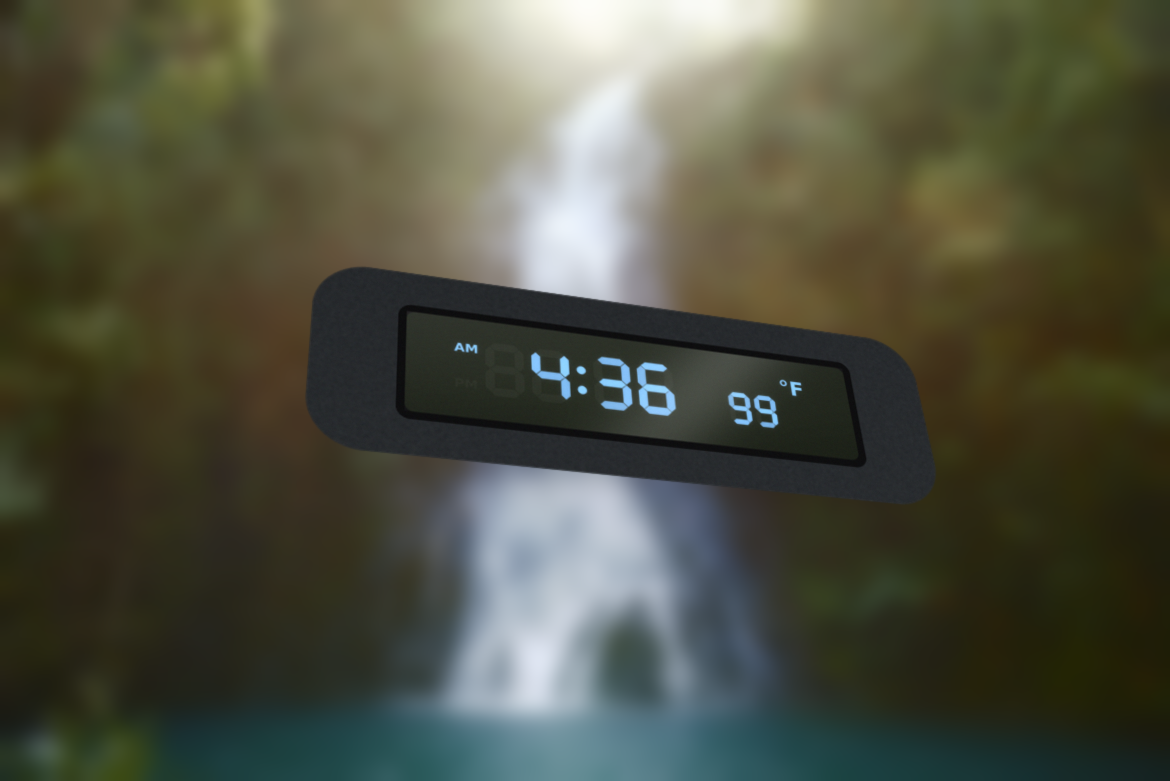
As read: 4.36
